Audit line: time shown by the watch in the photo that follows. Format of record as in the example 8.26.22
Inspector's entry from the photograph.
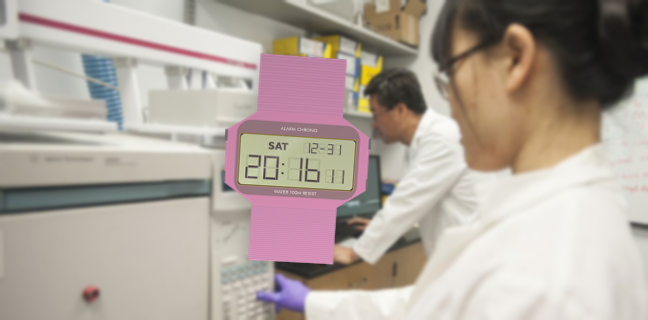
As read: 20.16.11
